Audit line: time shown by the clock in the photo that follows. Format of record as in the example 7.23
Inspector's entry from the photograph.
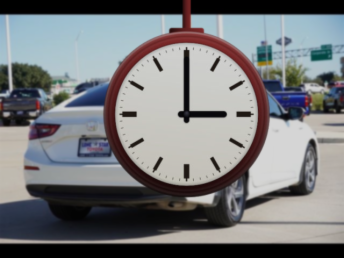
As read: 3.00
